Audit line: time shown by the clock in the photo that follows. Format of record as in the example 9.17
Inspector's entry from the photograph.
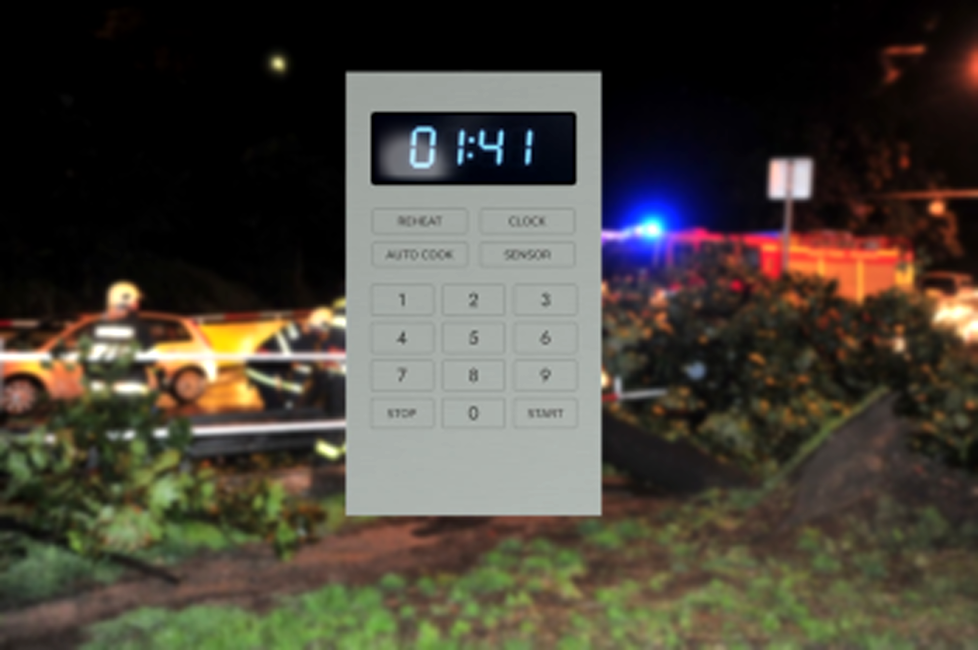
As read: 1.41
